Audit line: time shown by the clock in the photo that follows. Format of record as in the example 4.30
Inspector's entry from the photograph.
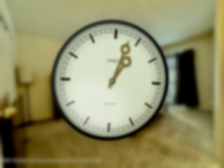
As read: 1.03
